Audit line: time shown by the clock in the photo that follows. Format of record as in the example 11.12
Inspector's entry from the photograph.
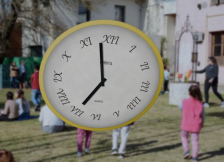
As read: 6.58
